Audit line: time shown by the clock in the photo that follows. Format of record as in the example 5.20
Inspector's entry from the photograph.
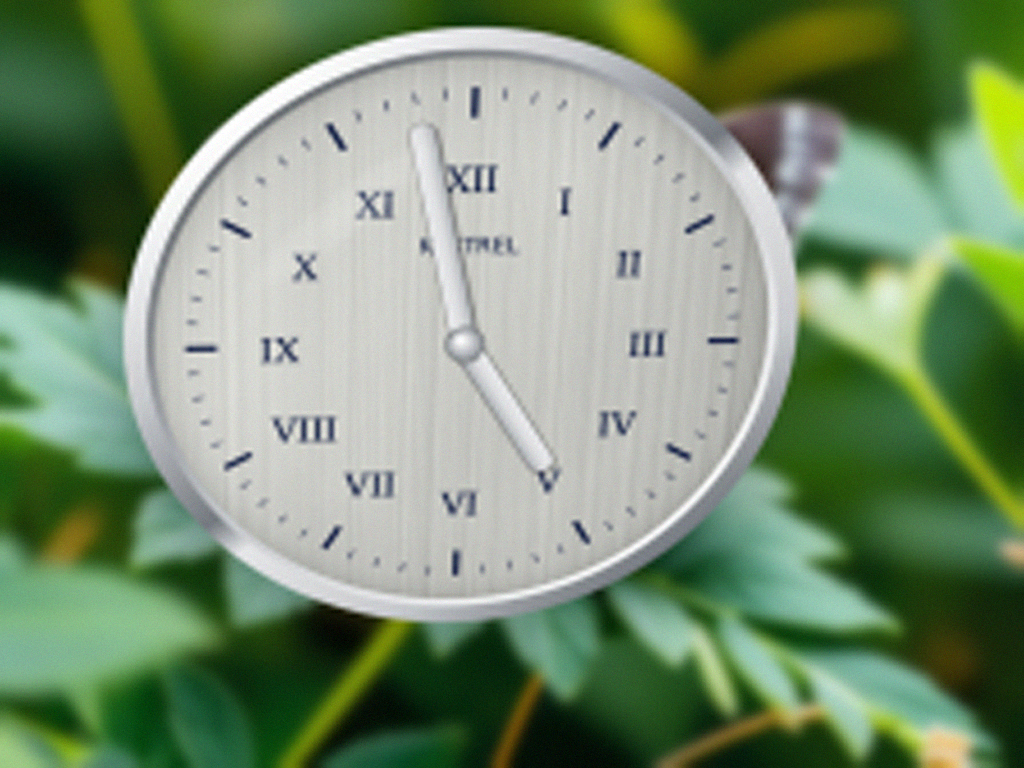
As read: 4.58
